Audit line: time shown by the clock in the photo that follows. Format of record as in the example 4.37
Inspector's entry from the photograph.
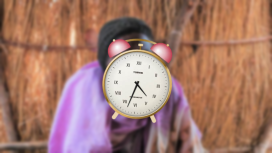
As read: 4.33
